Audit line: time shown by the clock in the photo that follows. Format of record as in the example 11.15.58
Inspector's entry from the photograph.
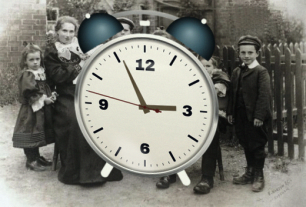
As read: 2.55.47
